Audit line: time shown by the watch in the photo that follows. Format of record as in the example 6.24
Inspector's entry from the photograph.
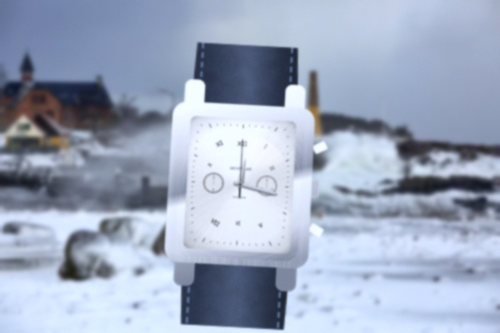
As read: 12.17
